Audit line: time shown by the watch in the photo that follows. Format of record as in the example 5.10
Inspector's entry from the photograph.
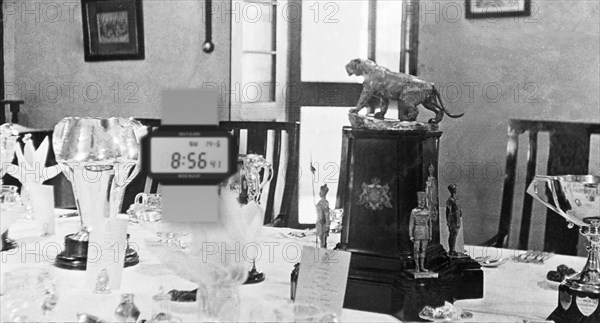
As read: 8.56
